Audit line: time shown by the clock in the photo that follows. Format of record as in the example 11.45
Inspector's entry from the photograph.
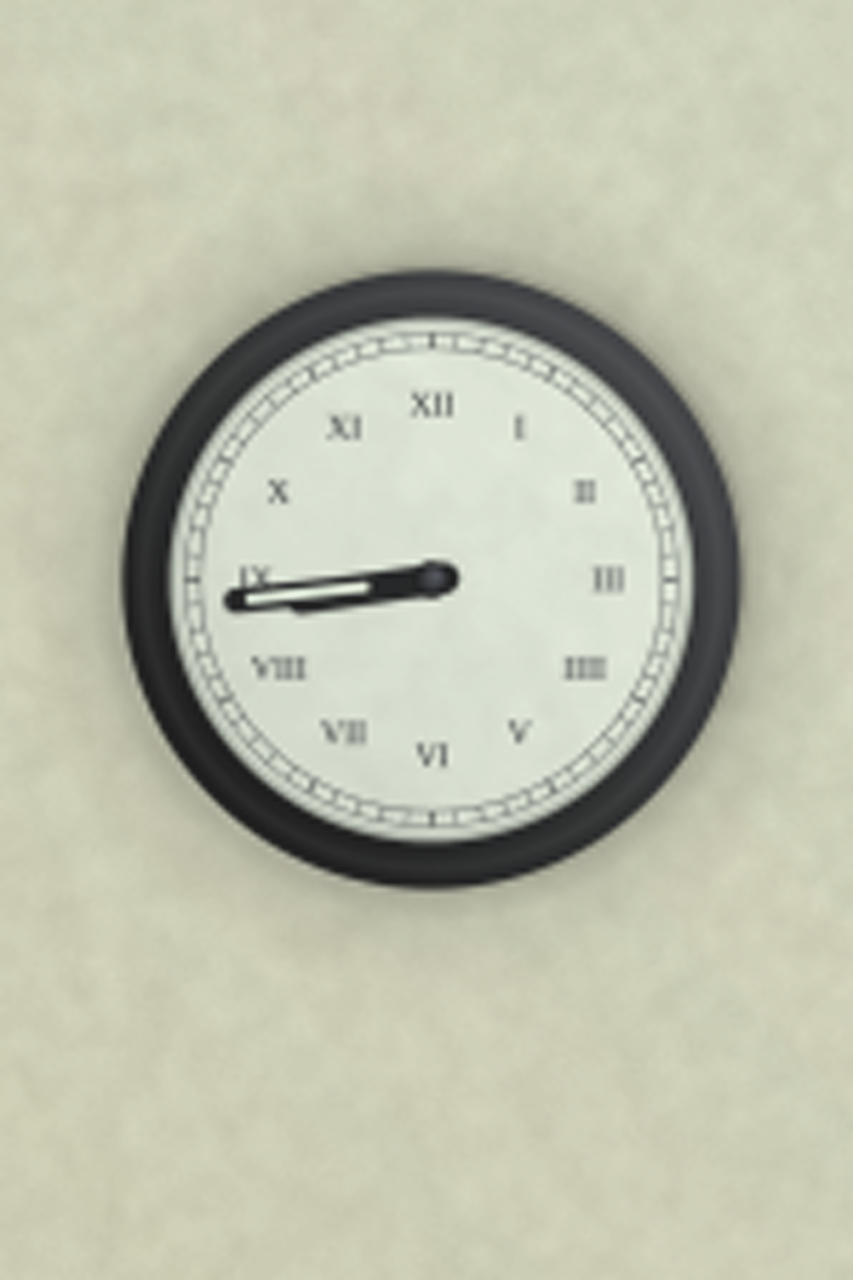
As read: 8.44
